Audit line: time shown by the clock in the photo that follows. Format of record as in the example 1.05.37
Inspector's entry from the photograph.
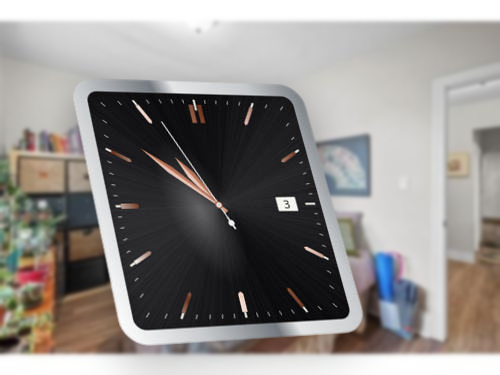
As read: 10.51.56
